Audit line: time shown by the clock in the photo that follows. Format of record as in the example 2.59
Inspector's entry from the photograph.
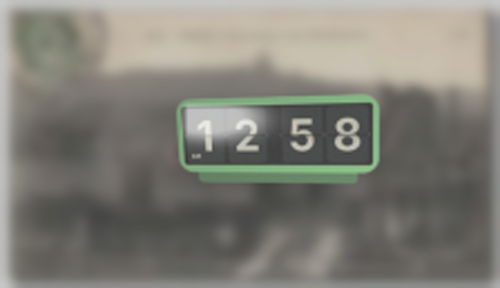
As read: 12.58
